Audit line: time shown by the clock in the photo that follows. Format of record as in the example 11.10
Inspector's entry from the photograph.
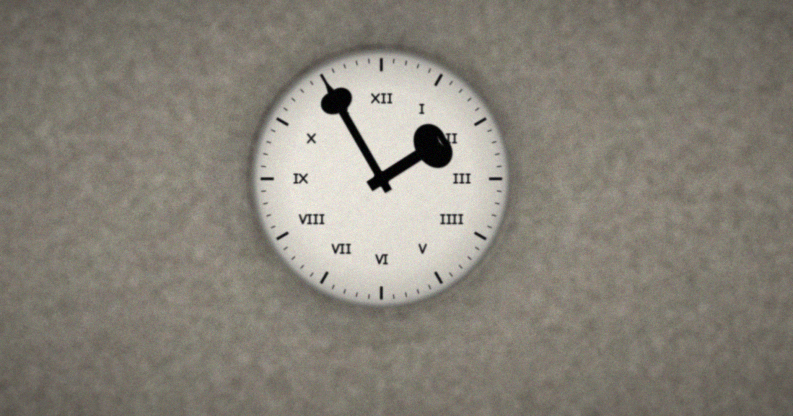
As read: 1.55
